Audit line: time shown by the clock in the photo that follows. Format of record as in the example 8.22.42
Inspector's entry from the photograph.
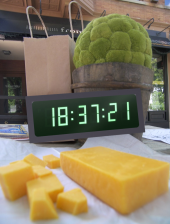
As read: 18.37.21
